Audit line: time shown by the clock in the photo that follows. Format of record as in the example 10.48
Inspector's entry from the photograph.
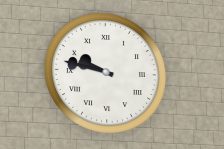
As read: 9.47
